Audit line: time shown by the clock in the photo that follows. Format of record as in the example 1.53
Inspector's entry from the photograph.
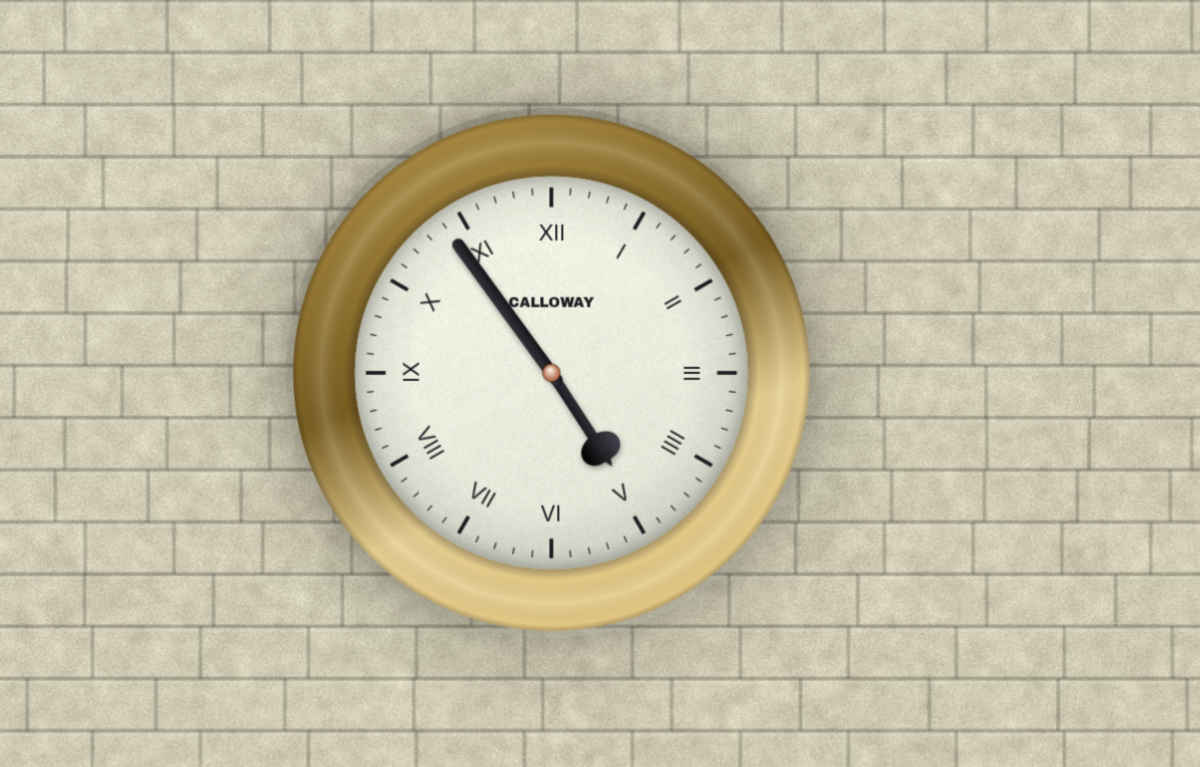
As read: 4.54
